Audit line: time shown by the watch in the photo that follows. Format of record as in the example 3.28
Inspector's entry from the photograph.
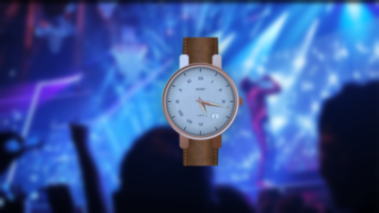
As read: 5.17
